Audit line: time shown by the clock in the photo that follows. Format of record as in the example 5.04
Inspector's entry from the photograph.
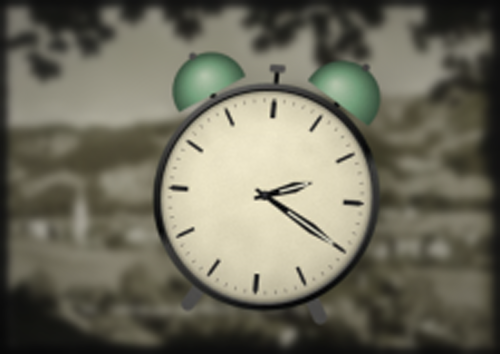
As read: 2.20
